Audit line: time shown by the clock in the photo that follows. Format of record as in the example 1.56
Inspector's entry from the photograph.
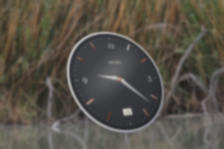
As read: 9.22
